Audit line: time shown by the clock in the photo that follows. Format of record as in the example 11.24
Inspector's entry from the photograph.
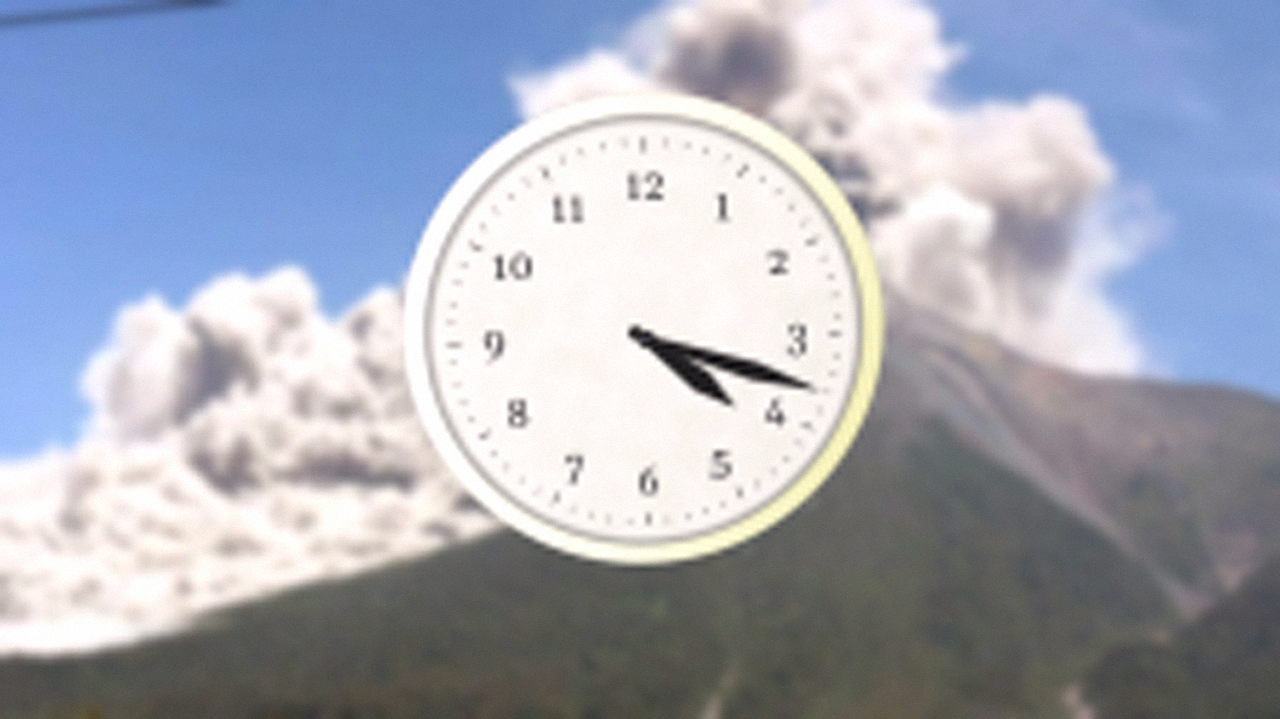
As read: 4.18
